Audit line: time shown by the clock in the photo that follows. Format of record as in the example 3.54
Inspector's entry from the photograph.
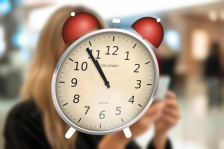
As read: 10.54
